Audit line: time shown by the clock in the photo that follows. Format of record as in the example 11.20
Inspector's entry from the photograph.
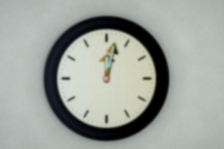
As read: 12.02
